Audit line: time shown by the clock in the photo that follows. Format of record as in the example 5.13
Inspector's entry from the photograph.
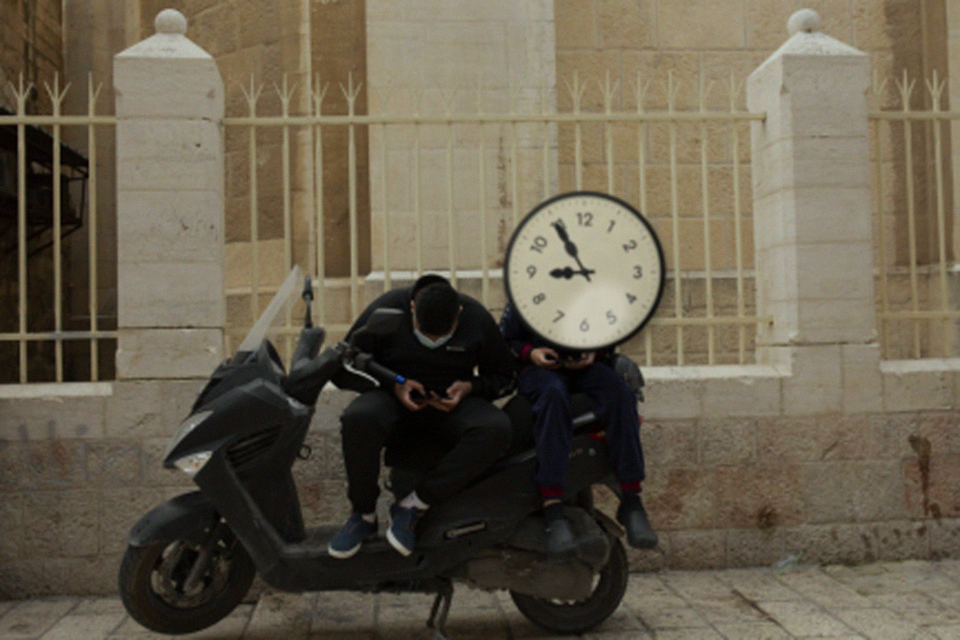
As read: 8.55
